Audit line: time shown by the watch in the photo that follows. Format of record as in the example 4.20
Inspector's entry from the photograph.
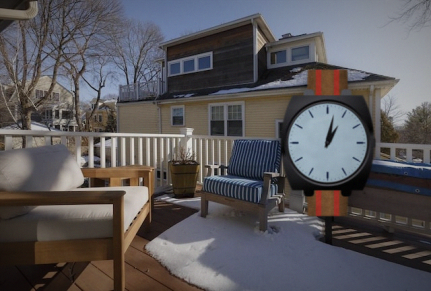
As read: 1.02
